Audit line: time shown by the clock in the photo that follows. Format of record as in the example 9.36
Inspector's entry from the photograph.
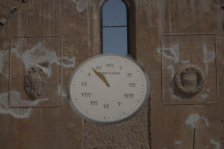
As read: 10.53
